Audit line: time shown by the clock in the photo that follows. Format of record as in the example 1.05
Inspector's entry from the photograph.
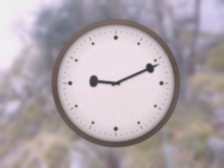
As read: 9.11
